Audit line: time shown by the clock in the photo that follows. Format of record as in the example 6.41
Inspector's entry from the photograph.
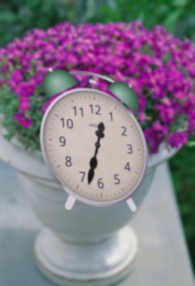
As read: 12.33
